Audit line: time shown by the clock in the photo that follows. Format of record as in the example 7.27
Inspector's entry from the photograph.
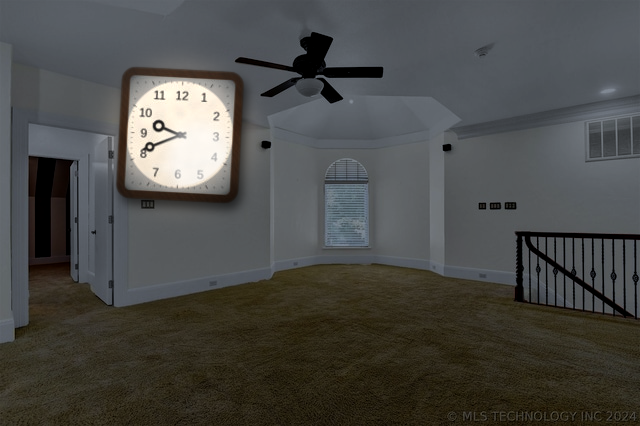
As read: 9.41
